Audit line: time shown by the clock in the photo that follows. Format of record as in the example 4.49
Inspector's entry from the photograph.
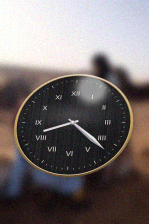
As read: 8.22
